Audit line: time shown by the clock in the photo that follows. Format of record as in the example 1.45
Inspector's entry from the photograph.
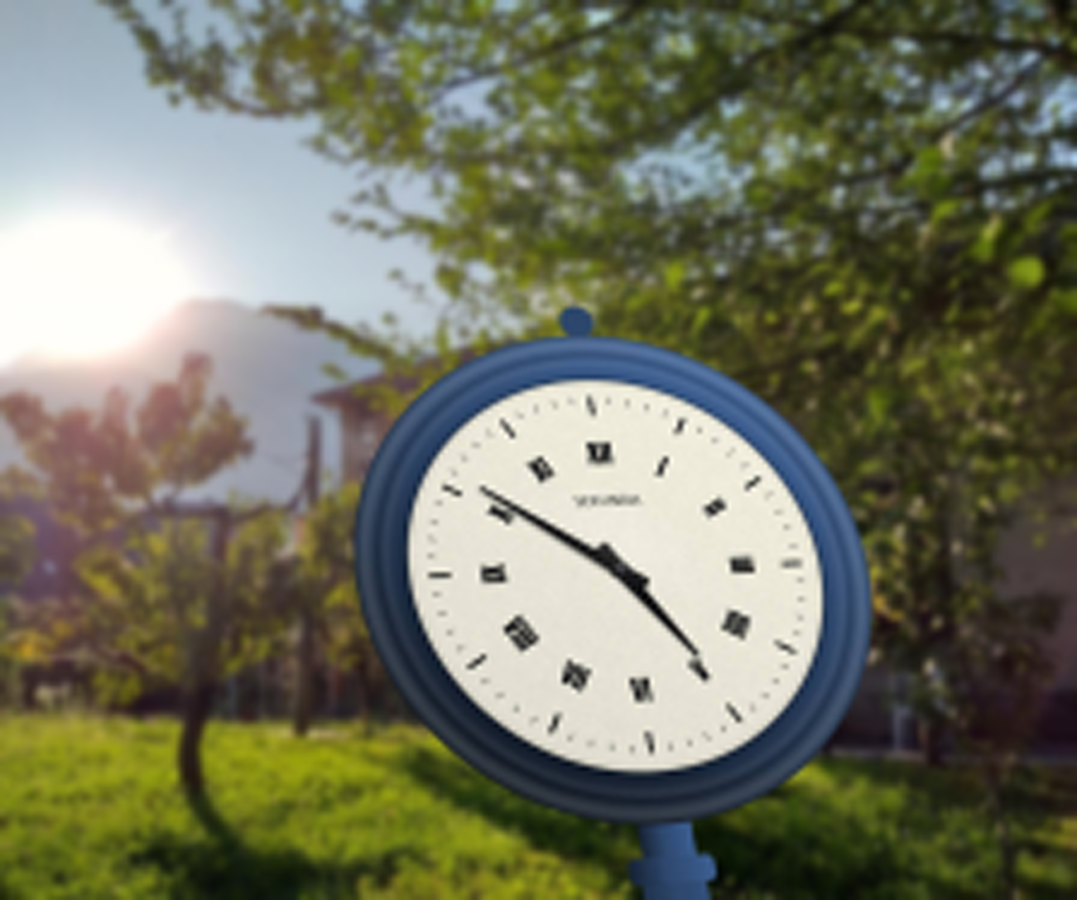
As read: 4.51
